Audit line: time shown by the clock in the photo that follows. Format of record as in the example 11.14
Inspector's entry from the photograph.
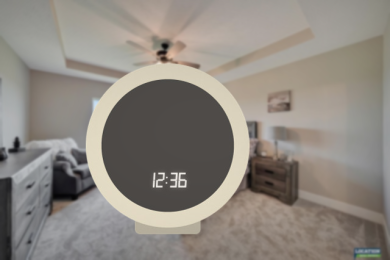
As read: 12.36
